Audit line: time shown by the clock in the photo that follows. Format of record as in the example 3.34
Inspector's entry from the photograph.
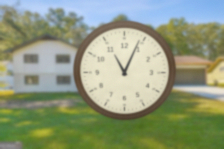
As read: 11.04
